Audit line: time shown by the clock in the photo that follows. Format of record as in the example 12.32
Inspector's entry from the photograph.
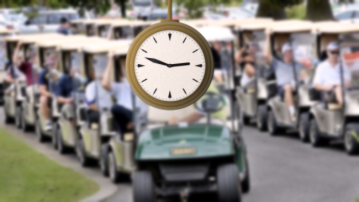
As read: 2.48
